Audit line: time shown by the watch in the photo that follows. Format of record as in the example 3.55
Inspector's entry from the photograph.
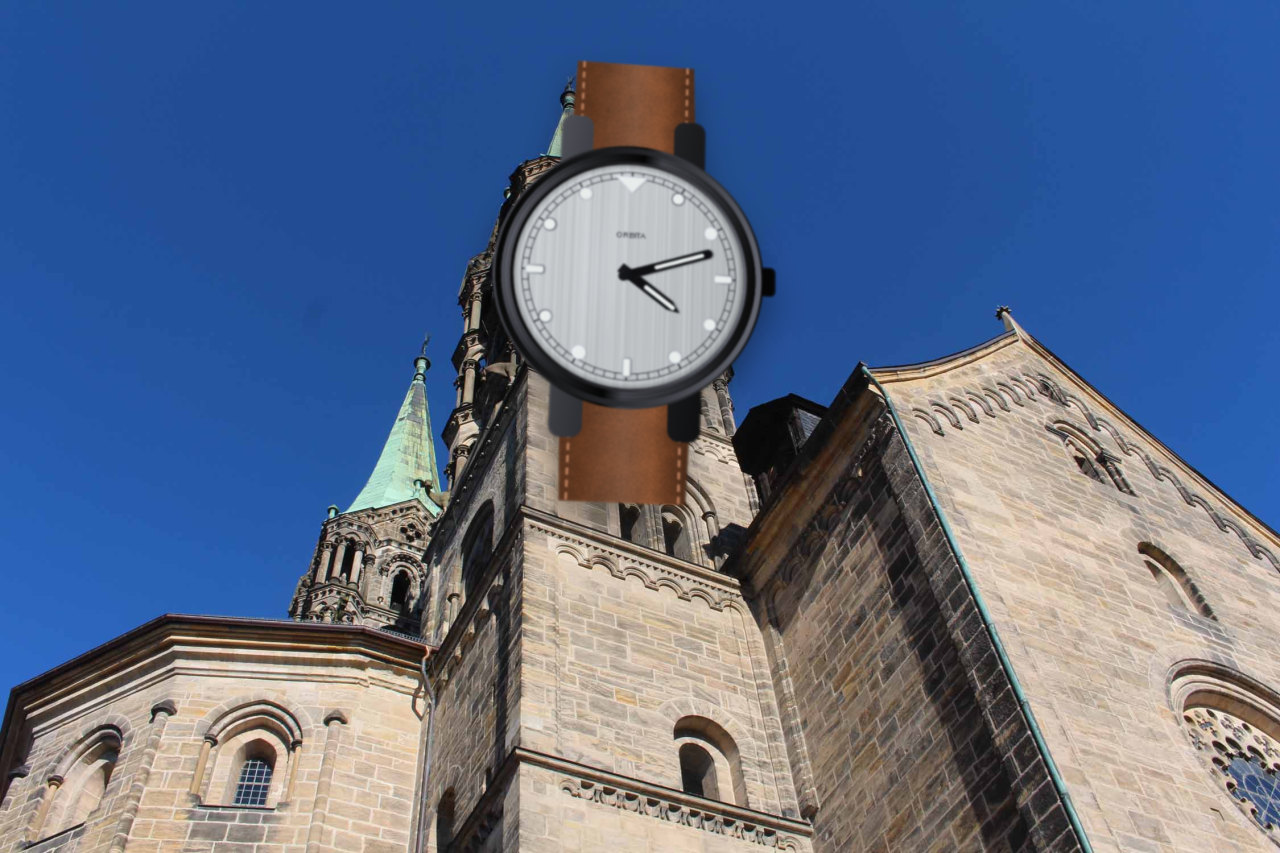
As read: 4.12
